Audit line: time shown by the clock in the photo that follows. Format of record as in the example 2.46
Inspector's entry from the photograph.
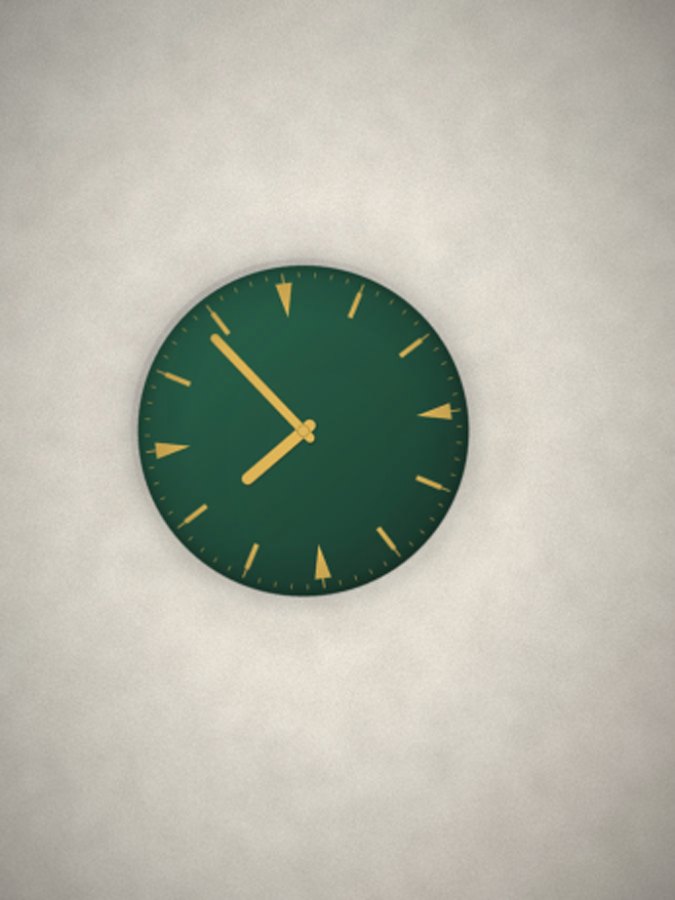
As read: 7.54
